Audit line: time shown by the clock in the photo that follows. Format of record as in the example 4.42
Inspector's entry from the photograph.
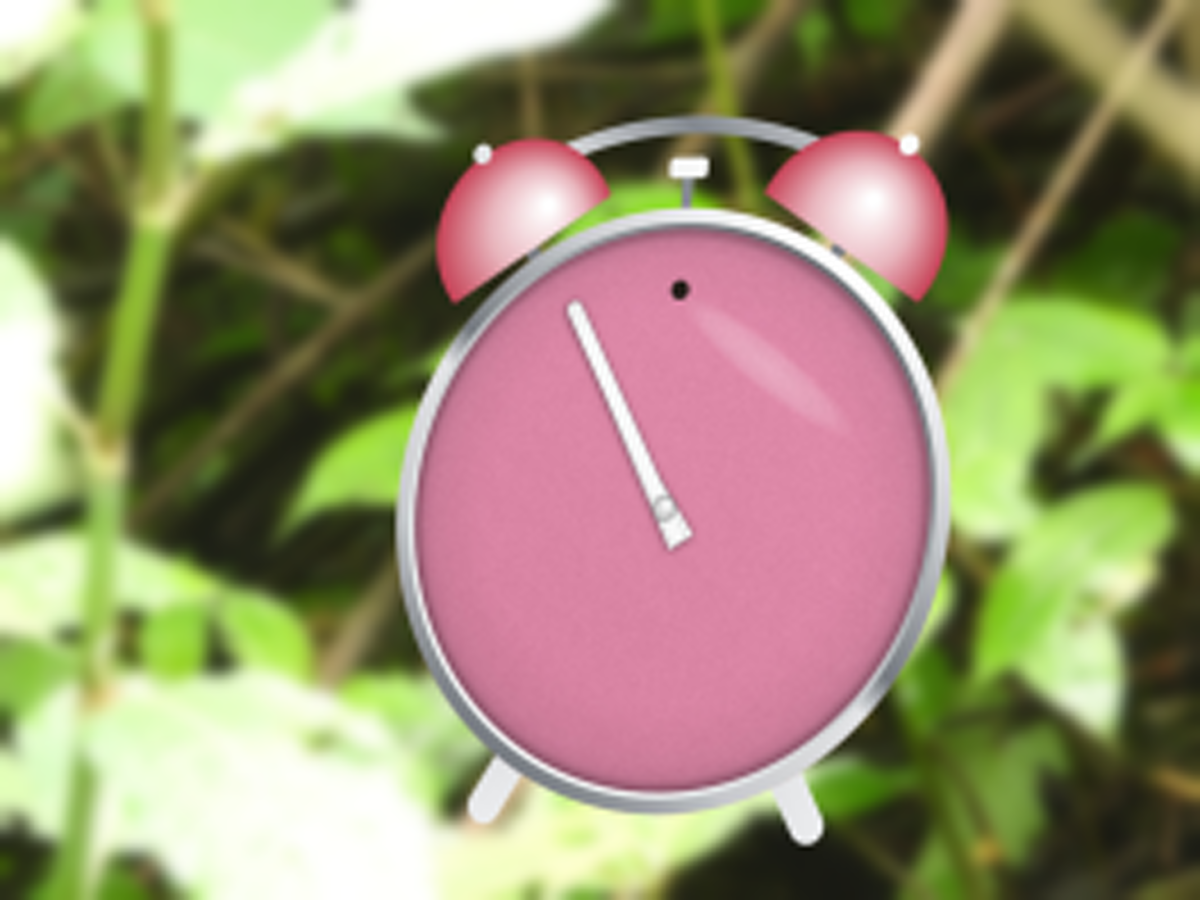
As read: 10.55
